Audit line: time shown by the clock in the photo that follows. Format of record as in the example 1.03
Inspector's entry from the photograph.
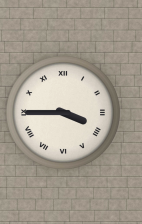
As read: 3.45
